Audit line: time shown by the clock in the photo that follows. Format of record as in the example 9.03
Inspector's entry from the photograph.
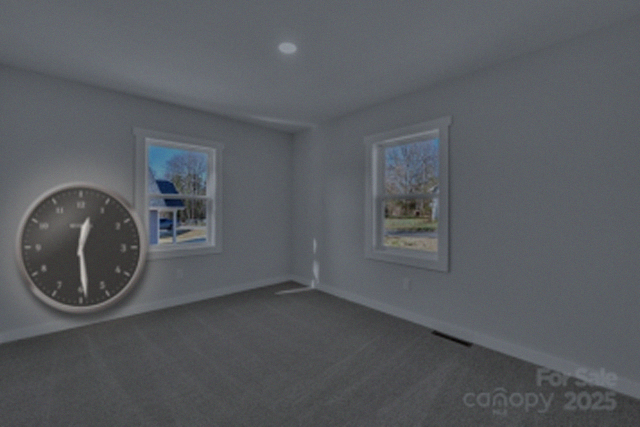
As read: 12.29
